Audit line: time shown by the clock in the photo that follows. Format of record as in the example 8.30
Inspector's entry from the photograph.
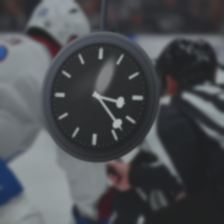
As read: 3.23
